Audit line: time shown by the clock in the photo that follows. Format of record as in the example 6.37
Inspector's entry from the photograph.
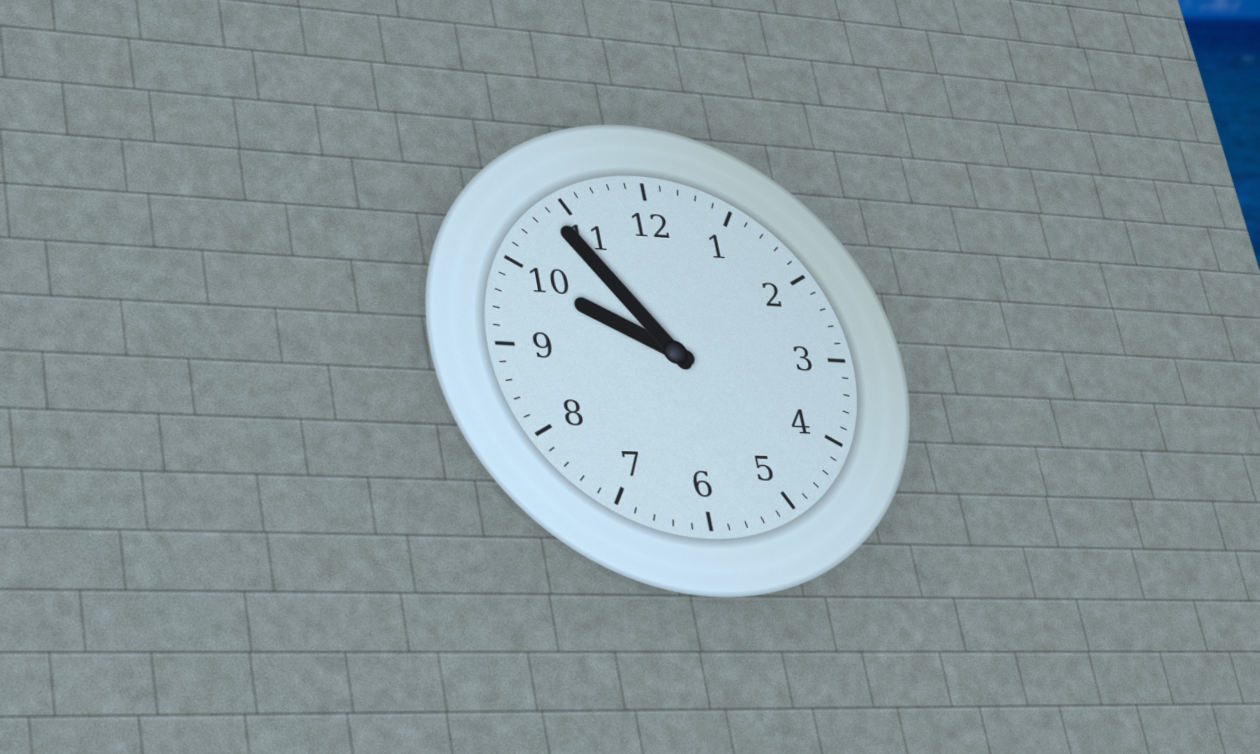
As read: 9.54
